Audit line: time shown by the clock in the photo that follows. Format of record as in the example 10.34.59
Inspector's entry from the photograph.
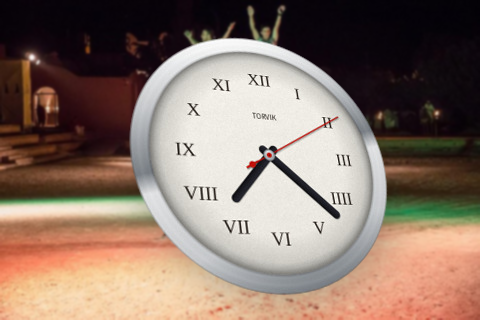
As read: 7.22.10
